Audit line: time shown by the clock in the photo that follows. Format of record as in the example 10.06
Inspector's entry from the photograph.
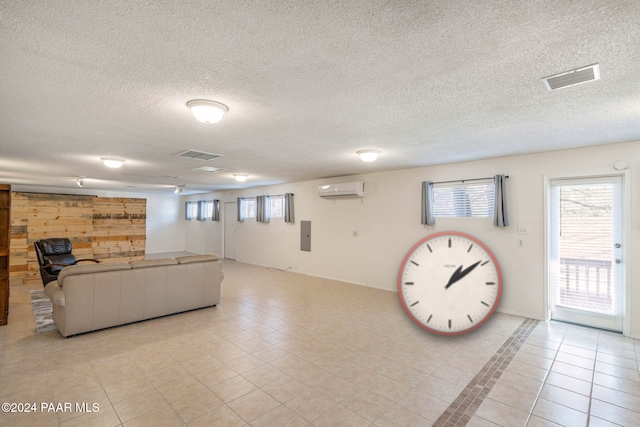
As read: 1.09
